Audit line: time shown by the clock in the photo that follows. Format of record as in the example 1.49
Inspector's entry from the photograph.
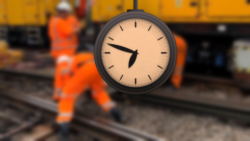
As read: 6.48
